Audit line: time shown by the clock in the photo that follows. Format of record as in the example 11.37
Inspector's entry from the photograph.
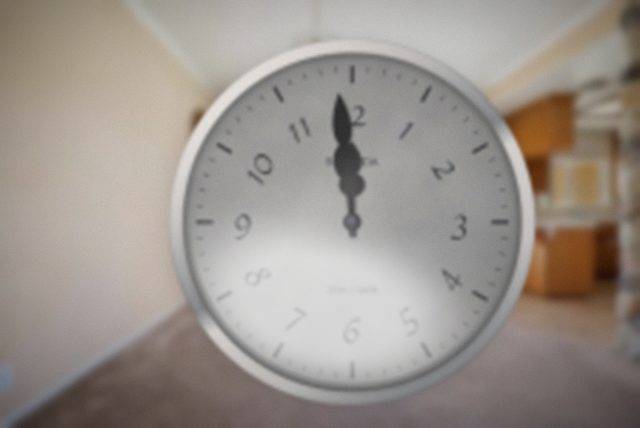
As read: 11.59
